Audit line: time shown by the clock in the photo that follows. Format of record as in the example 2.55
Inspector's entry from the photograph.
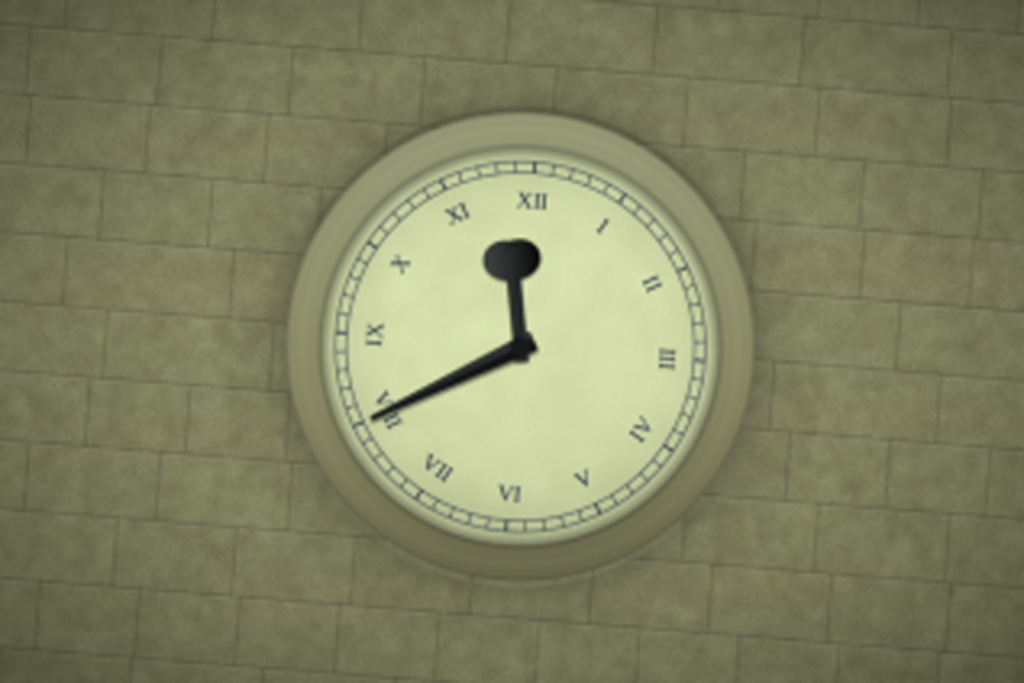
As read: 11.40
